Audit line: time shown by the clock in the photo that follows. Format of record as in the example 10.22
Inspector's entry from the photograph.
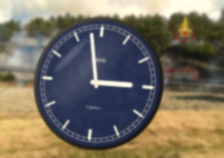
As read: 2.58
